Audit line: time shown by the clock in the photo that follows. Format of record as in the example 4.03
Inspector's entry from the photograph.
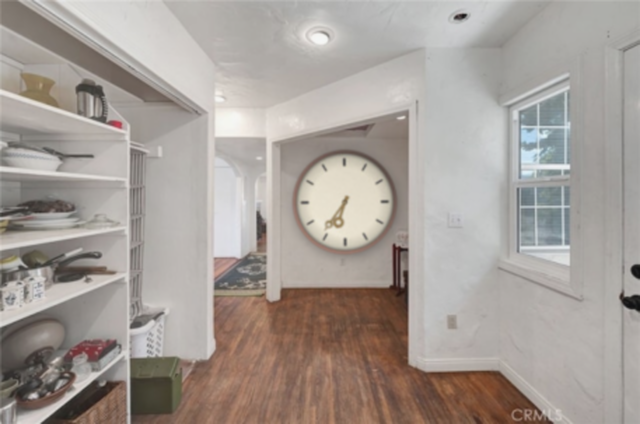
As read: 6.36
